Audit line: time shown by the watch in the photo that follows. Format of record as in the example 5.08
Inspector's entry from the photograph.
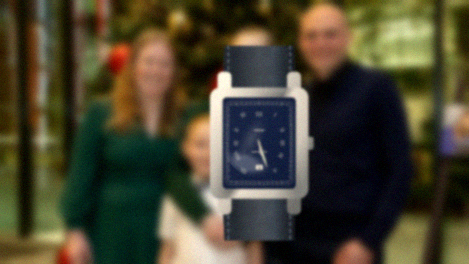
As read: 5.27
